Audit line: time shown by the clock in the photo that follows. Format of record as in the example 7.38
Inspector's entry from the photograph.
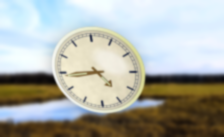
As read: 4.44
